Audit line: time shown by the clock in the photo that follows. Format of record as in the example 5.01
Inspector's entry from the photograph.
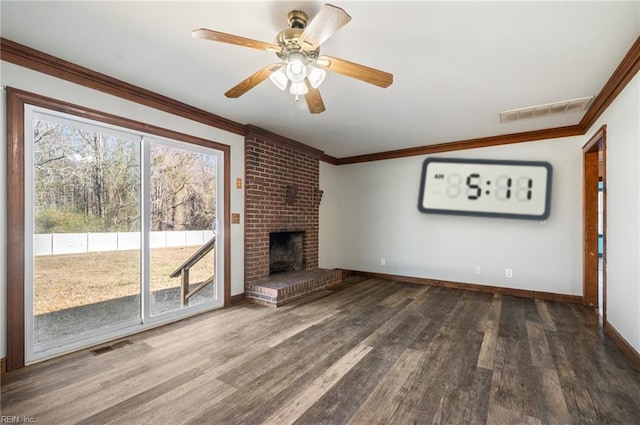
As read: 5.11
